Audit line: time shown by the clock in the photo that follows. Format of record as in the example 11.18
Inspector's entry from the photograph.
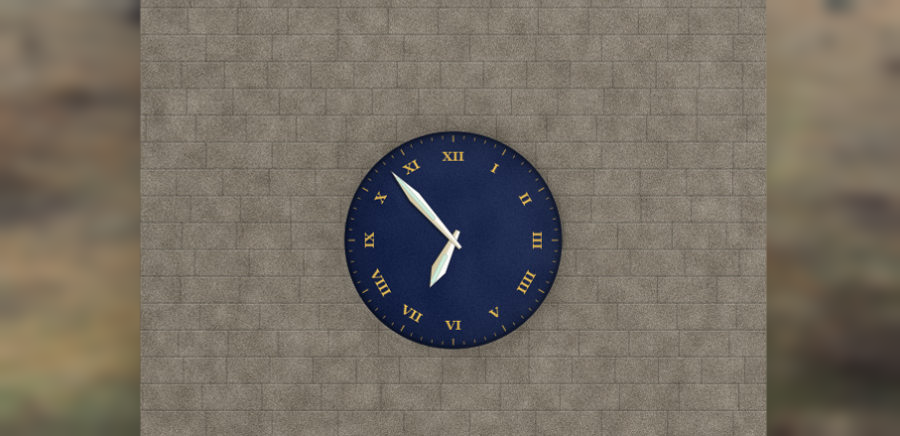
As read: 6.53
